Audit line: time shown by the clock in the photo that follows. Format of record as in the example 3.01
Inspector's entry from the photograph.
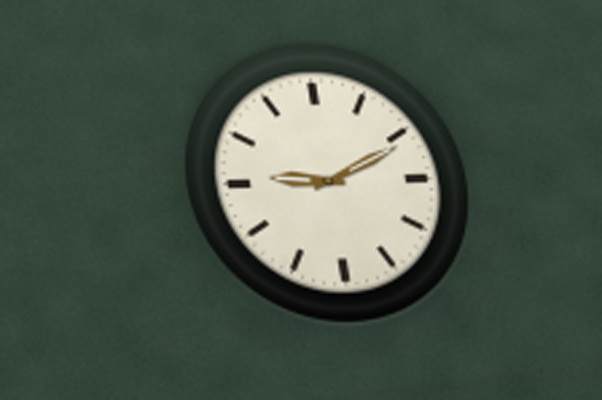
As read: 9.11
